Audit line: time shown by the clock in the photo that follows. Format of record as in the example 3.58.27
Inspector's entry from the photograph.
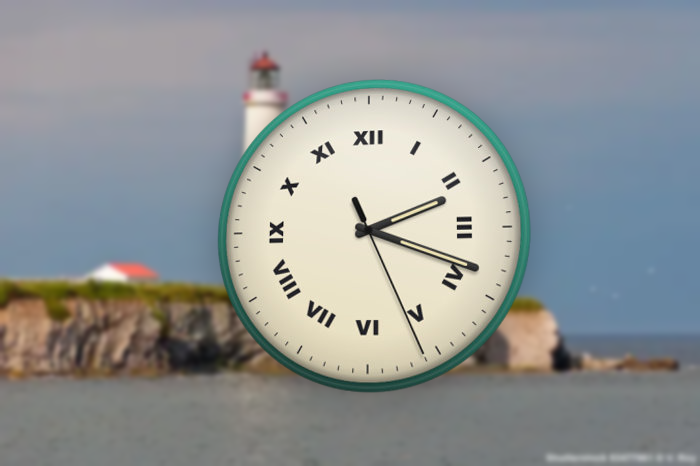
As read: 2.18.26
